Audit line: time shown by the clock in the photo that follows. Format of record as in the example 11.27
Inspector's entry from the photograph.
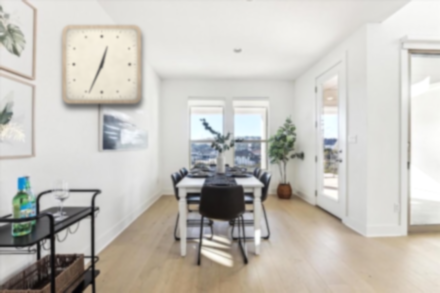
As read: 12.34
